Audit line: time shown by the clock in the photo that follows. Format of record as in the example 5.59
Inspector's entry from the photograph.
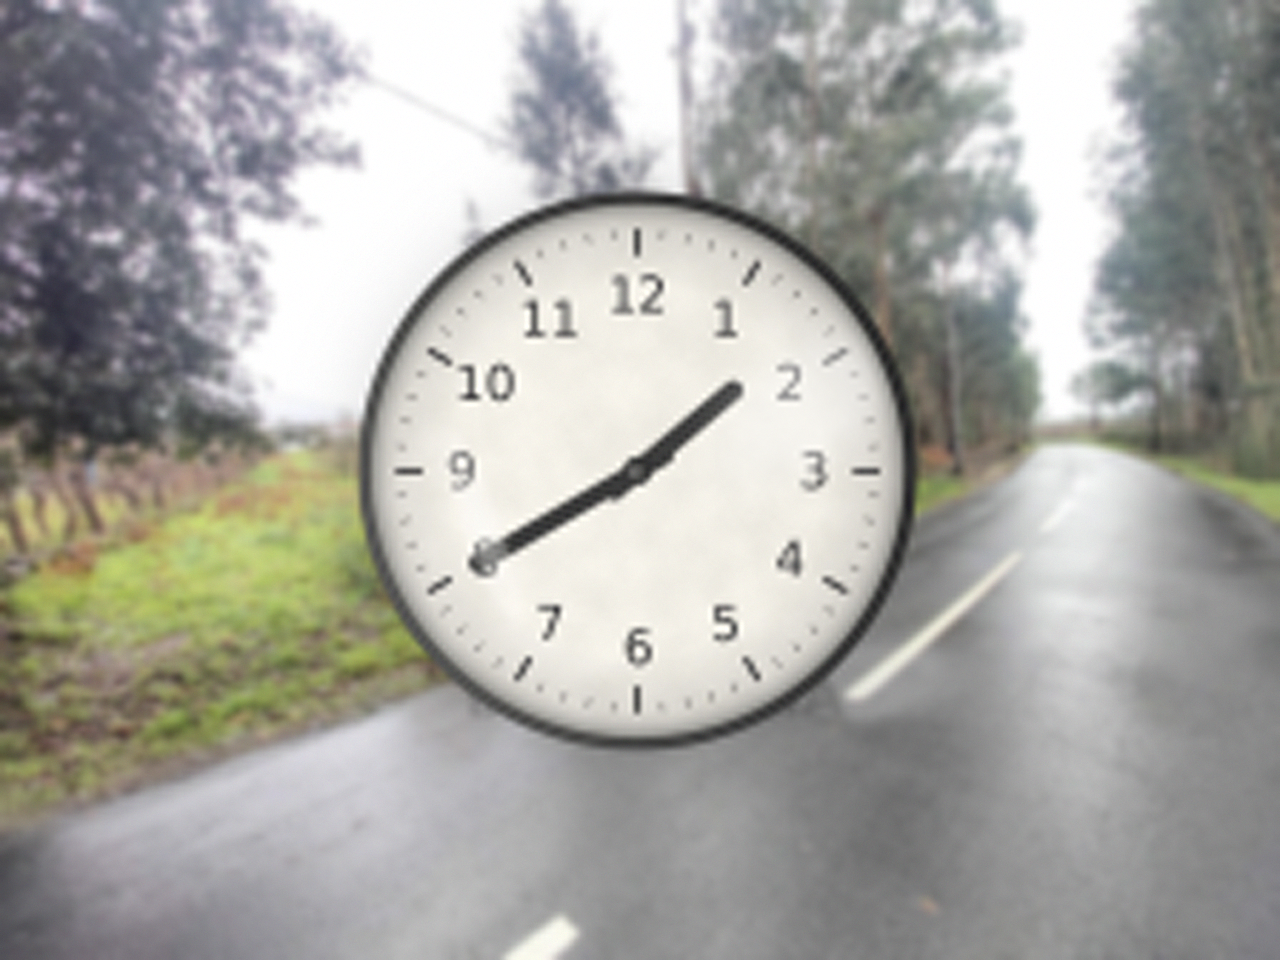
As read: 1.40
